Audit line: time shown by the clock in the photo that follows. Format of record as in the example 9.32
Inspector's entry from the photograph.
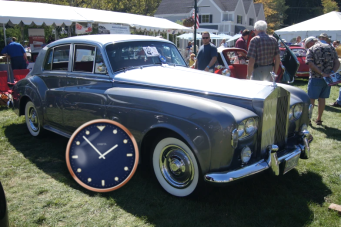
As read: 1.53
